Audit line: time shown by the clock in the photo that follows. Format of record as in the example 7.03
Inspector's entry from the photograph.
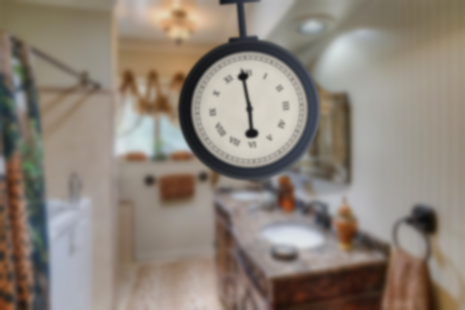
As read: 5.59
